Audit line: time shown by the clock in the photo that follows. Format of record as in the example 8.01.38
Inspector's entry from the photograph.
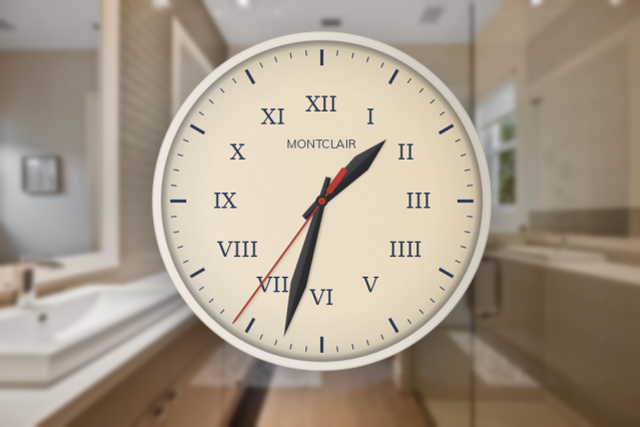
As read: 1.32.36
